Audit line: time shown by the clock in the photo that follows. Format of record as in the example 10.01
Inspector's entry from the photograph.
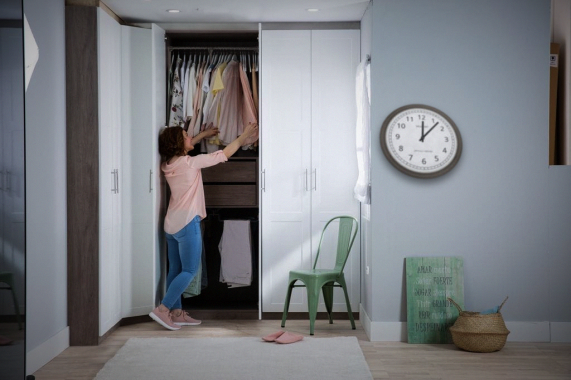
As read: 12.07
